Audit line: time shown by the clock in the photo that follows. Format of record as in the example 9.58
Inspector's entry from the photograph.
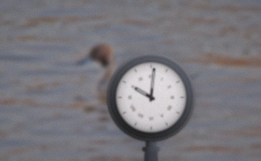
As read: 10.01
